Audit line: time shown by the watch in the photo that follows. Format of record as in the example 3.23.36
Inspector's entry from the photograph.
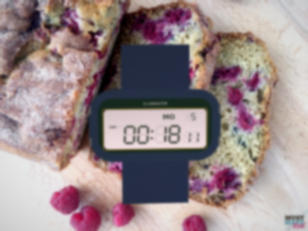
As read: 0.18.11
